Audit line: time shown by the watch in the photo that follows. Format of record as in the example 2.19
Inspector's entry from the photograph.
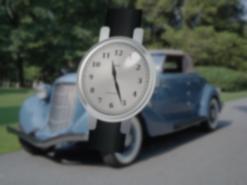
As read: 11.26
